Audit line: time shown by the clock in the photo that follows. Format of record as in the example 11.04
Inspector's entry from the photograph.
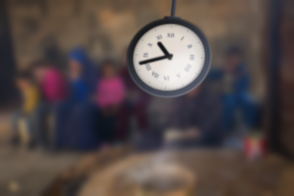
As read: 10.42
